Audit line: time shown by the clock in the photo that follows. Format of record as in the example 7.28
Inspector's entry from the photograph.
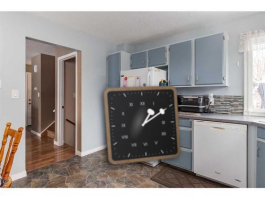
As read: 1.10
